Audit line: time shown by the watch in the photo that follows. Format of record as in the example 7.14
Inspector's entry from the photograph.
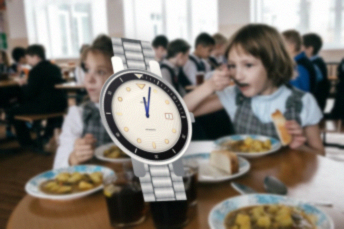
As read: 12.03
